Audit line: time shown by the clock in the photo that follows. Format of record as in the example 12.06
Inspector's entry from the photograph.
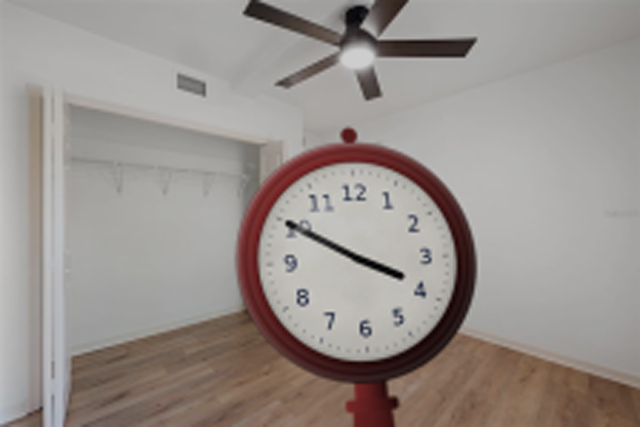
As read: 3.50
